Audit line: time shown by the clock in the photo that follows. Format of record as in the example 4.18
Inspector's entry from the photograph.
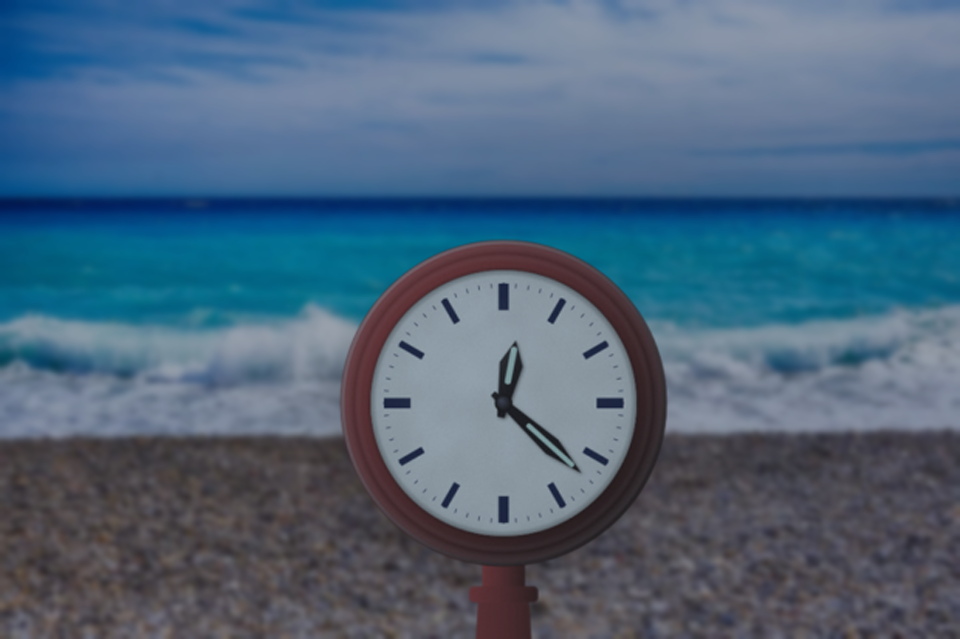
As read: 12.22
